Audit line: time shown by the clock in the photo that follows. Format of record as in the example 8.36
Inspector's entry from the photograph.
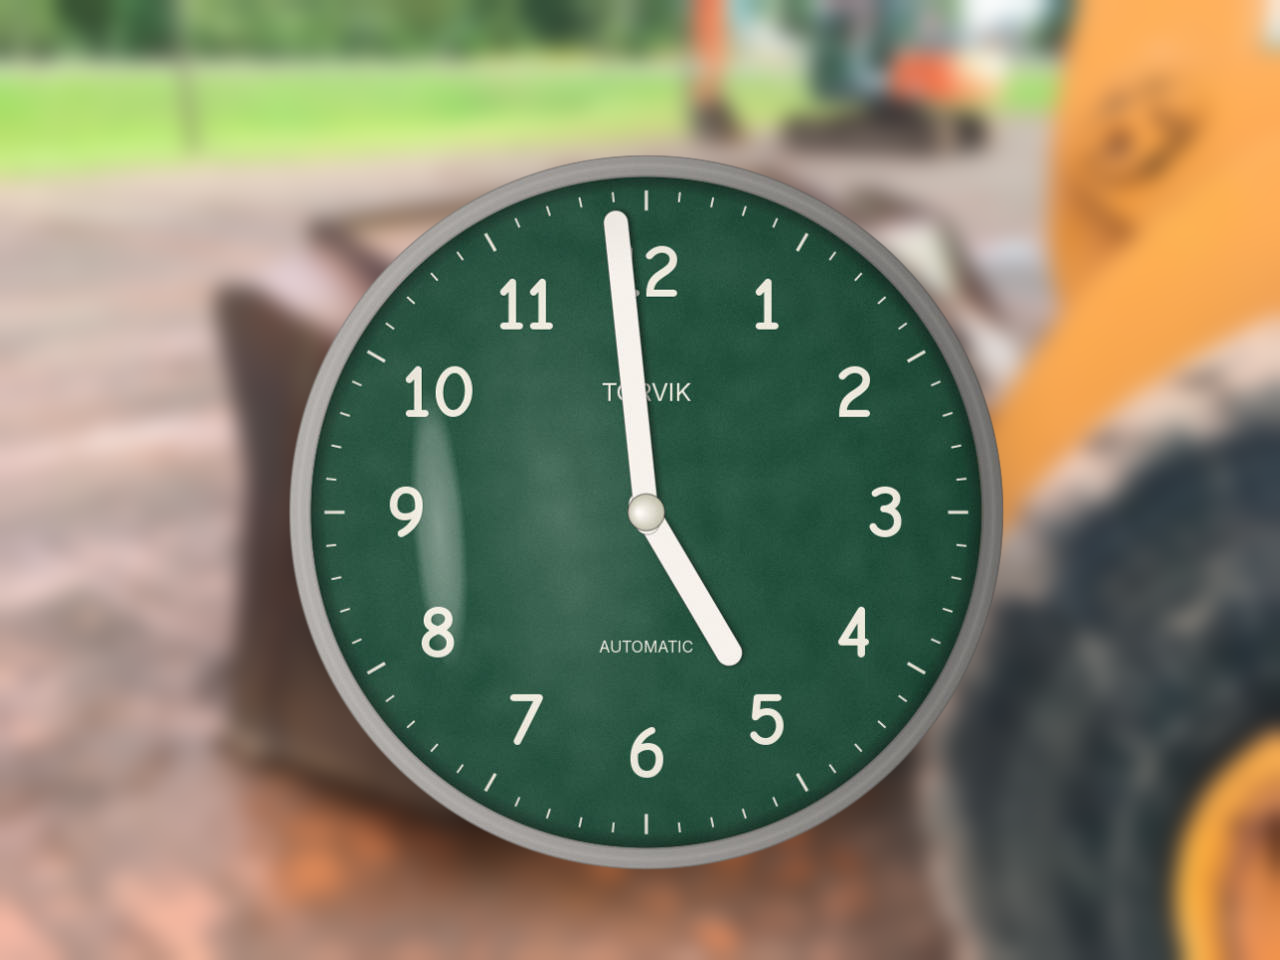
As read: 4.59
